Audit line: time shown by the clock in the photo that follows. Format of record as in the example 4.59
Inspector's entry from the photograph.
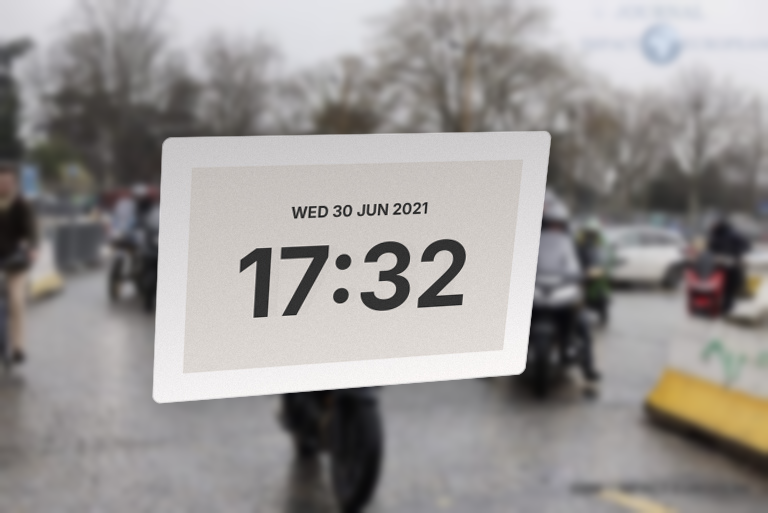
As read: 17.32
